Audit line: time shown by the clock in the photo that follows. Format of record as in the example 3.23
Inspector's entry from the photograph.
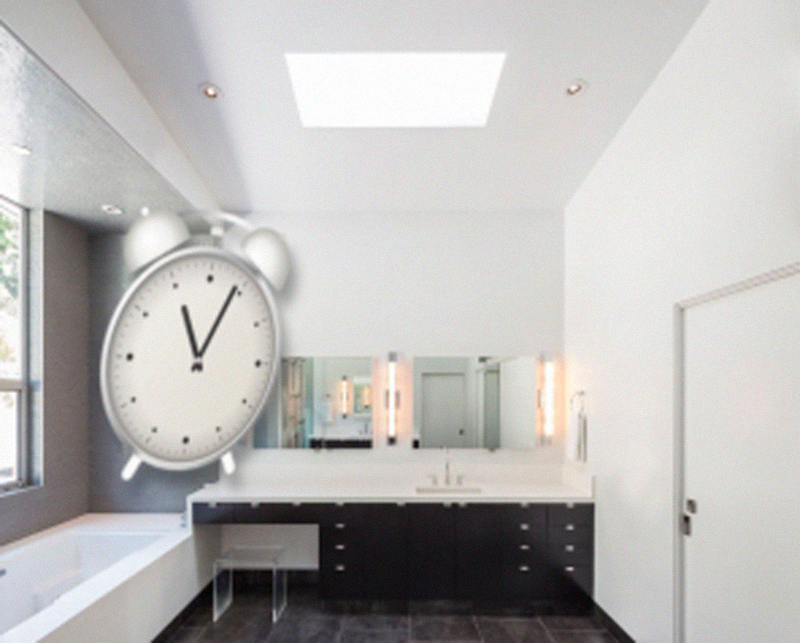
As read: 11.04
